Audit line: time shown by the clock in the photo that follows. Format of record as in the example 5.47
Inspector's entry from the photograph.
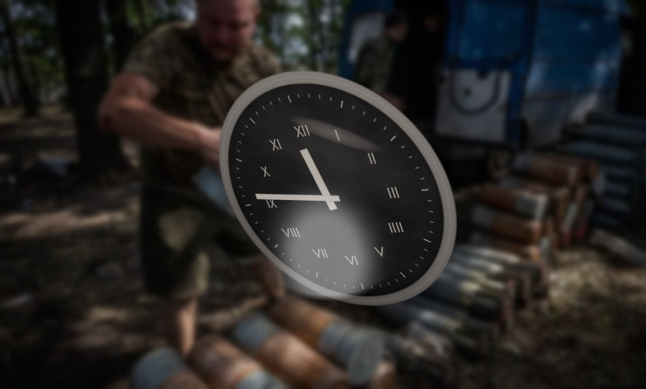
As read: 11.46
